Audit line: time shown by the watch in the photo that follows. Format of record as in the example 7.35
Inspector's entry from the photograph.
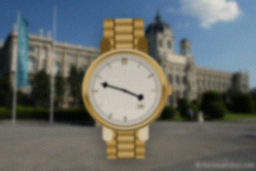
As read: 3.48
